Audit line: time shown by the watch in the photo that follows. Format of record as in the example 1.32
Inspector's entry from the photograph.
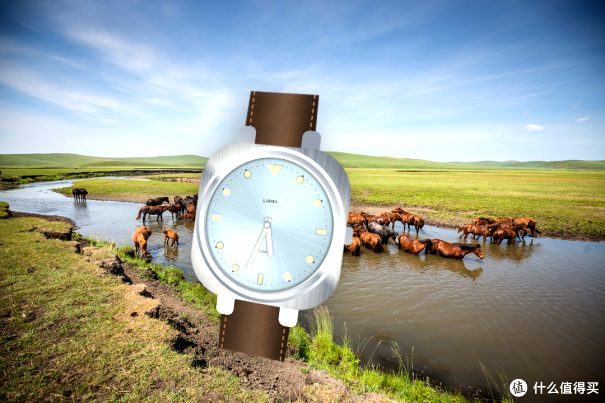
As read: 5.33
